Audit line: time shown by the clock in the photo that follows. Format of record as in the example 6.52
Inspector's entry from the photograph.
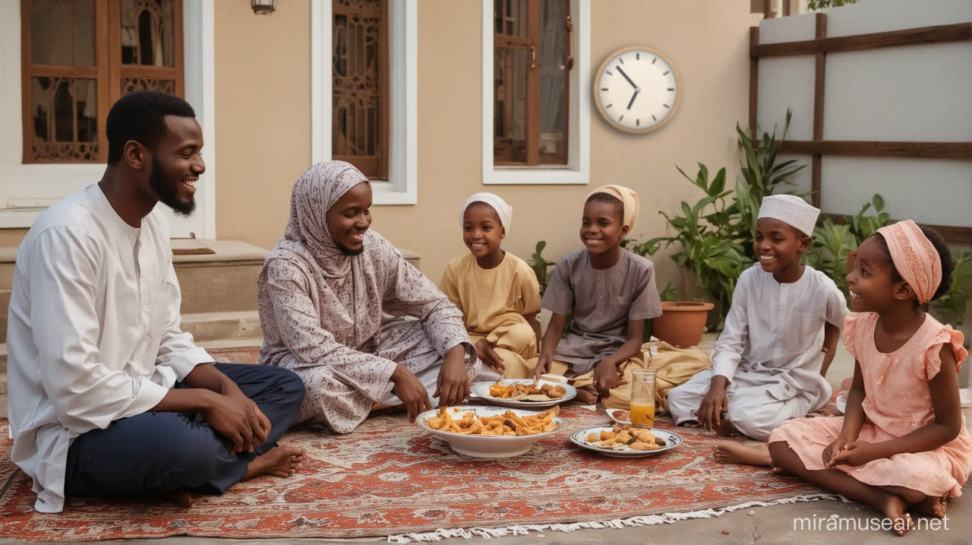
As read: 6.53
